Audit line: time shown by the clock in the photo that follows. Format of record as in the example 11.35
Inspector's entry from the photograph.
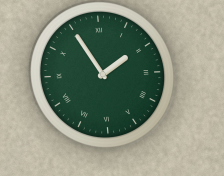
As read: 1.55
